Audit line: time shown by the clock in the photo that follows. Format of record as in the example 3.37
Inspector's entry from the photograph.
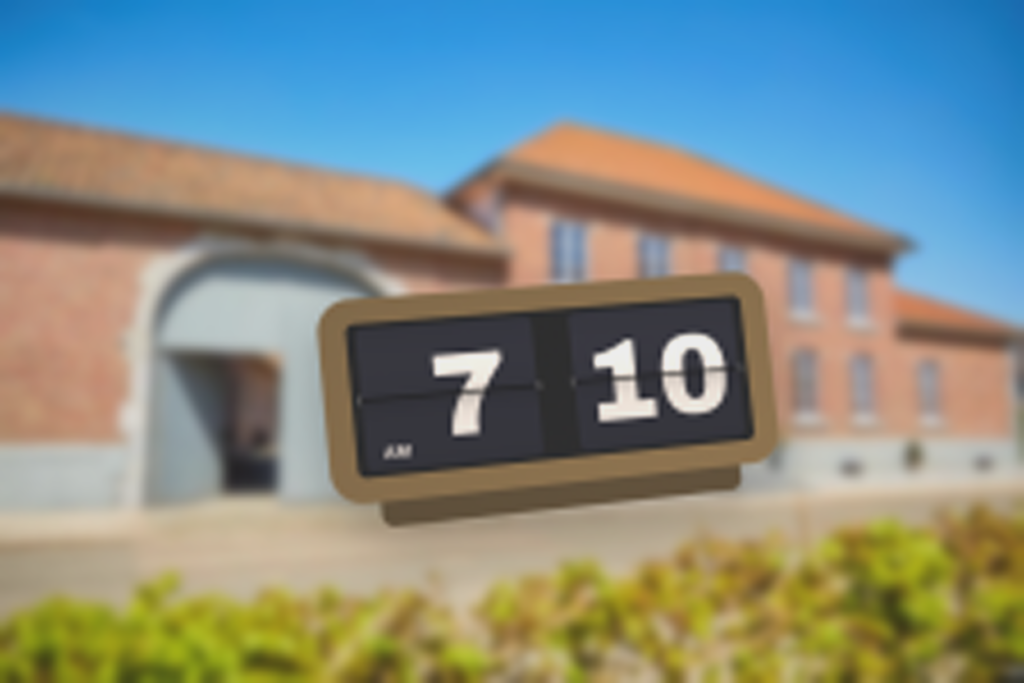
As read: 7.10
